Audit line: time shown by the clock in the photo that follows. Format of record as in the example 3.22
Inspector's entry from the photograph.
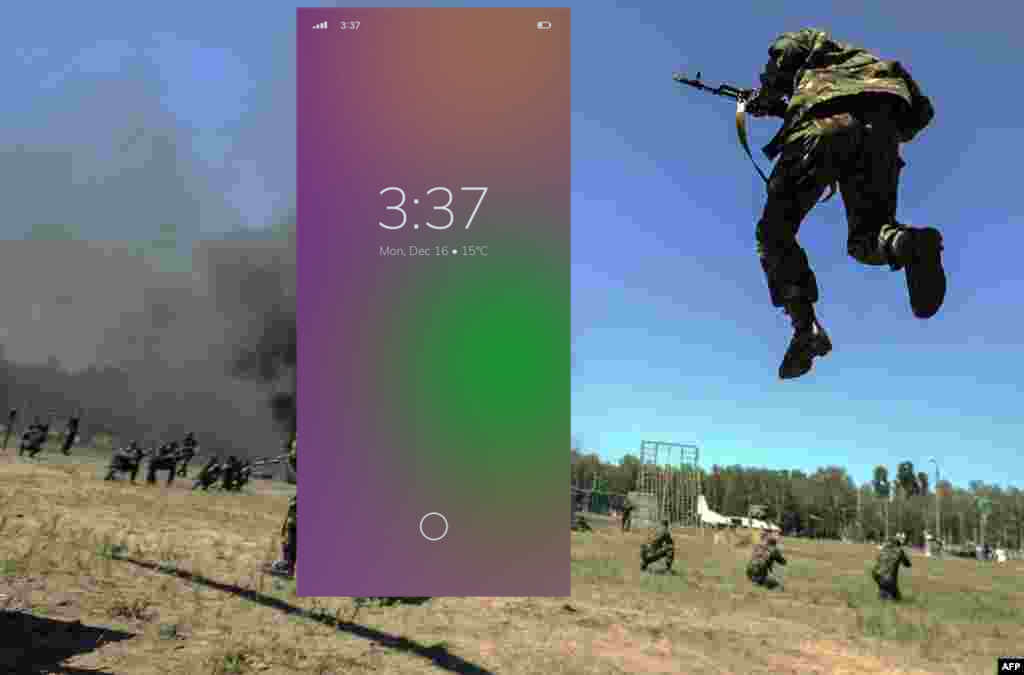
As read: 3.37
